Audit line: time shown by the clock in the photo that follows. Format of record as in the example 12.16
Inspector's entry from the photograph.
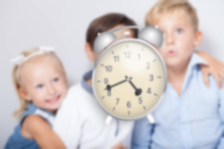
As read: 4.42
